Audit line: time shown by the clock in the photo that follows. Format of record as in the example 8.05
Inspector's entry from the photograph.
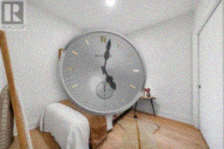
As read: 5.02
